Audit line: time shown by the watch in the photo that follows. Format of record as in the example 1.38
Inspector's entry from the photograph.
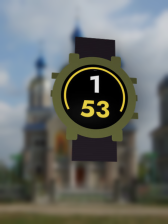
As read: 1.53
